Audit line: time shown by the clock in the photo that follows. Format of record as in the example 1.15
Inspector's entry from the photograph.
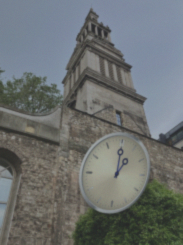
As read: 1.00
